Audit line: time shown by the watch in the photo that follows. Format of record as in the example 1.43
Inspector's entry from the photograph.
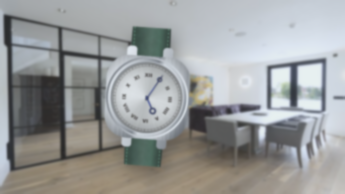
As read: 5.05
